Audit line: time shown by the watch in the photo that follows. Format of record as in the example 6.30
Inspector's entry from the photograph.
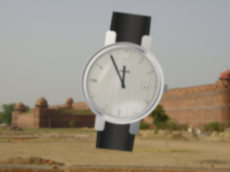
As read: 11.55
